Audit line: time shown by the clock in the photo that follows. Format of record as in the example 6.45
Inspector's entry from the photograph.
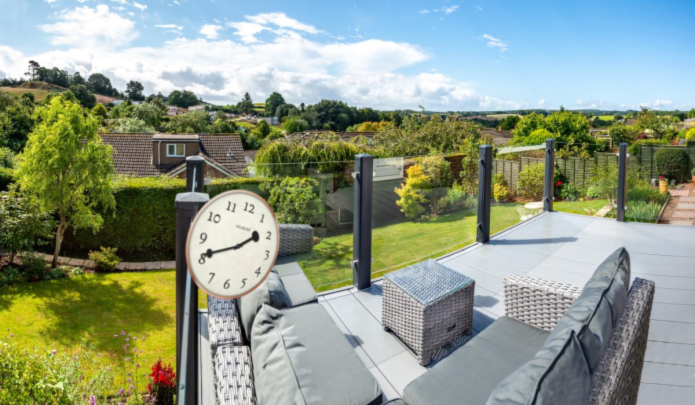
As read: 1.41
